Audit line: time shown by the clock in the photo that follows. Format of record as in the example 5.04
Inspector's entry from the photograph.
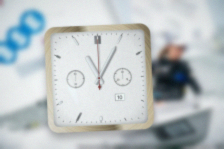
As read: 11.05
